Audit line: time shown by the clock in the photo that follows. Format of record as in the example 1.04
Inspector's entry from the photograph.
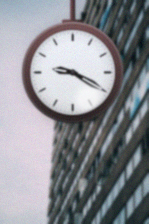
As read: 9.20
